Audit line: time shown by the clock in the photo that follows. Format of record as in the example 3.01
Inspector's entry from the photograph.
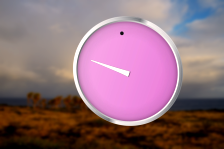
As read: 9.49
